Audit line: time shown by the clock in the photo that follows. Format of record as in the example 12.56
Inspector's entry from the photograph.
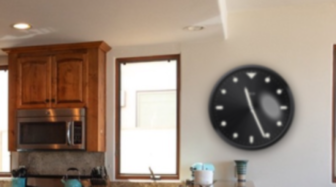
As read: 11.26
